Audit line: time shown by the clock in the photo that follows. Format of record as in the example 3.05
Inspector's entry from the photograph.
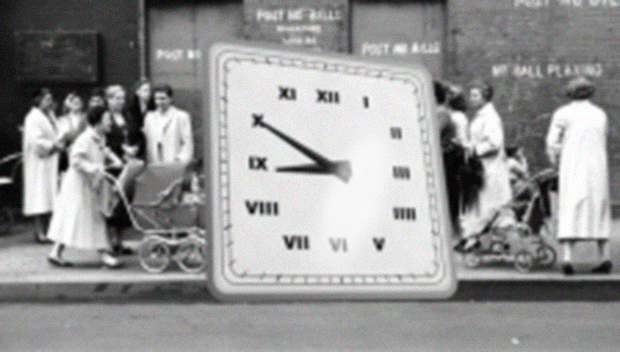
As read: 8.50
